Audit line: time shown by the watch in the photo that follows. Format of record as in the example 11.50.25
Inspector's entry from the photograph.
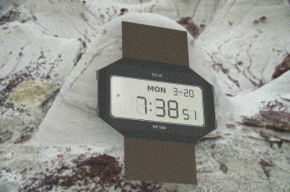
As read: 7.38.51
